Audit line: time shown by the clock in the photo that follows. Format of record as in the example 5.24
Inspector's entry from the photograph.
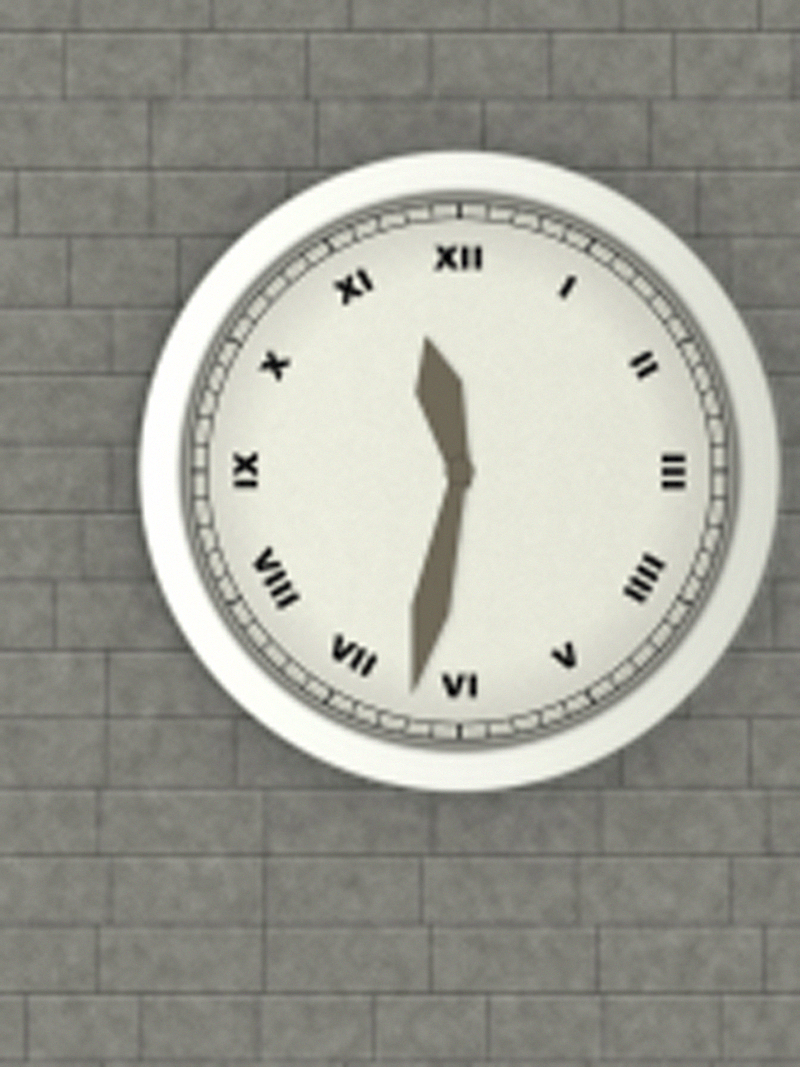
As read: 11.32
